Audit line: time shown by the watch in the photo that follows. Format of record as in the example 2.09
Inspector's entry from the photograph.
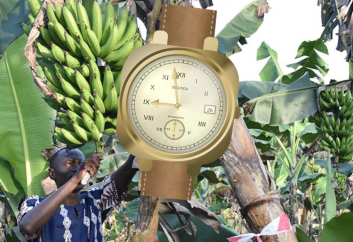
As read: 8.58
